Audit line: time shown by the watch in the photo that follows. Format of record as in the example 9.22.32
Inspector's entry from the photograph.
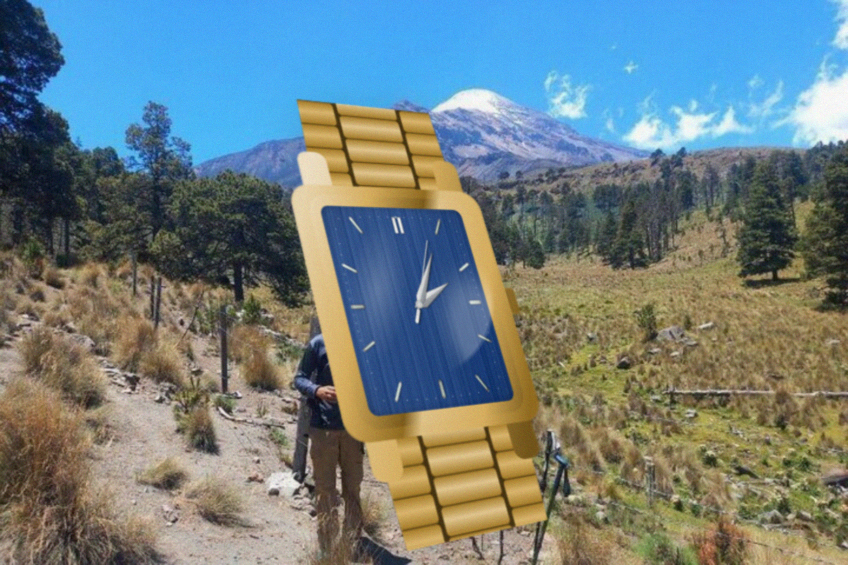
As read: 2.05.04
